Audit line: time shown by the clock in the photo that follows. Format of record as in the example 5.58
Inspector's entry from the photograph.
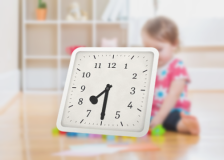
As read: 7.30
